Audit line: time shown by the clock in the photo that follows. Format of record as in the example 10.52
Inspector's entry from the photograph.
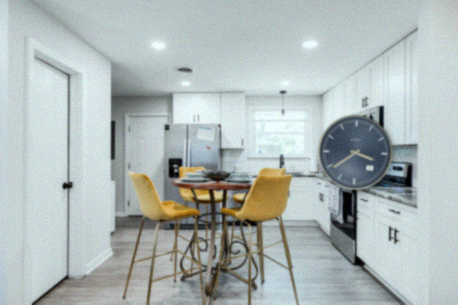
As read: 3.39
